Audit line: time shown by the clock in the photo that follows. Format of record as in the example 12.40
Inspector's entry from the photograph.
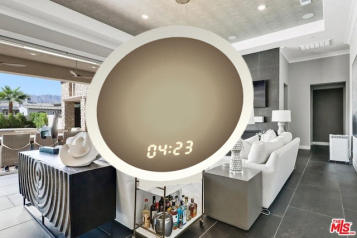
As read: 4.23
